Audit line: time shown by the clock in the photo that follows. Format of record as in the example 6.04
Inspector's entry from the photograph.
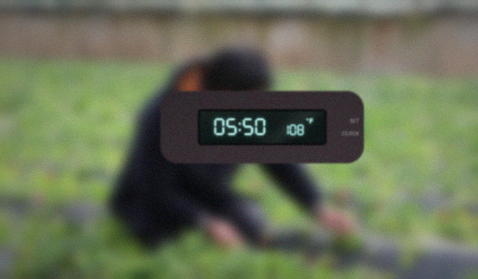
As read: 5.50
